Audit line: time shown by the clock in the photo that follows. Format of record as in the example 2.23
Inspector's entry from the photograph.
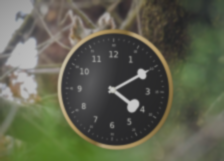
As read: 4.10
